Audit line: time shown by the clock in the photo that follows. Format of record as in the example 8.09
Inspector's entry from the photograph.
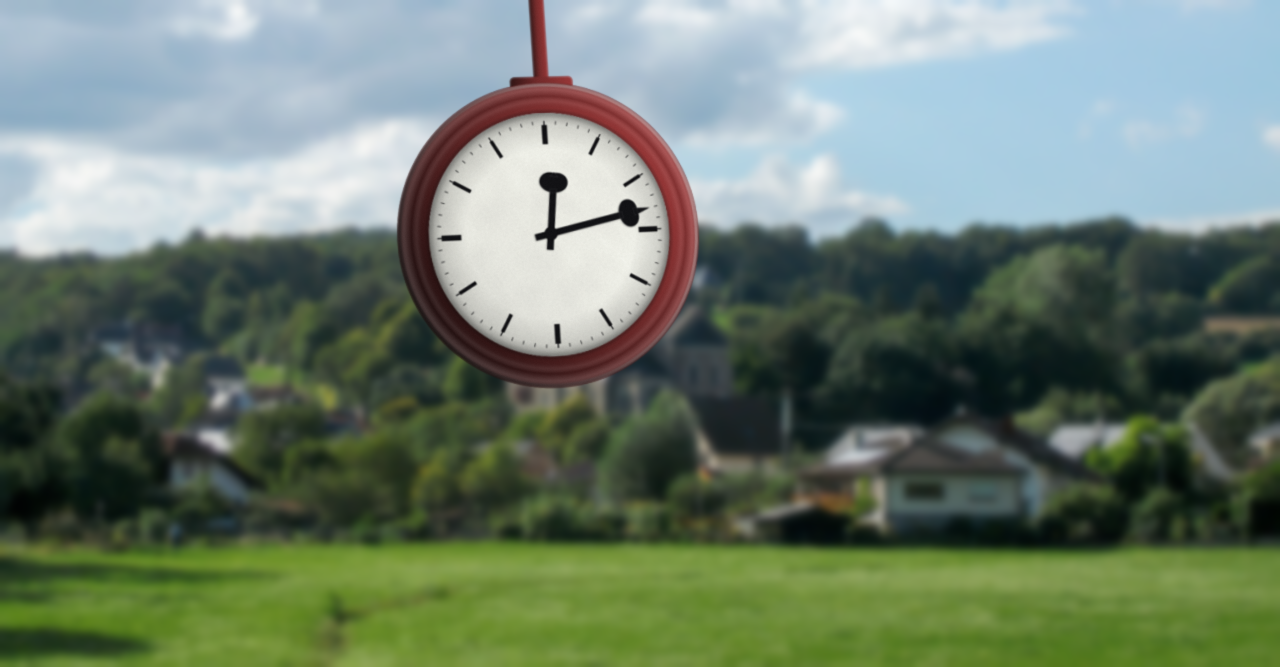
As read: 12.13
